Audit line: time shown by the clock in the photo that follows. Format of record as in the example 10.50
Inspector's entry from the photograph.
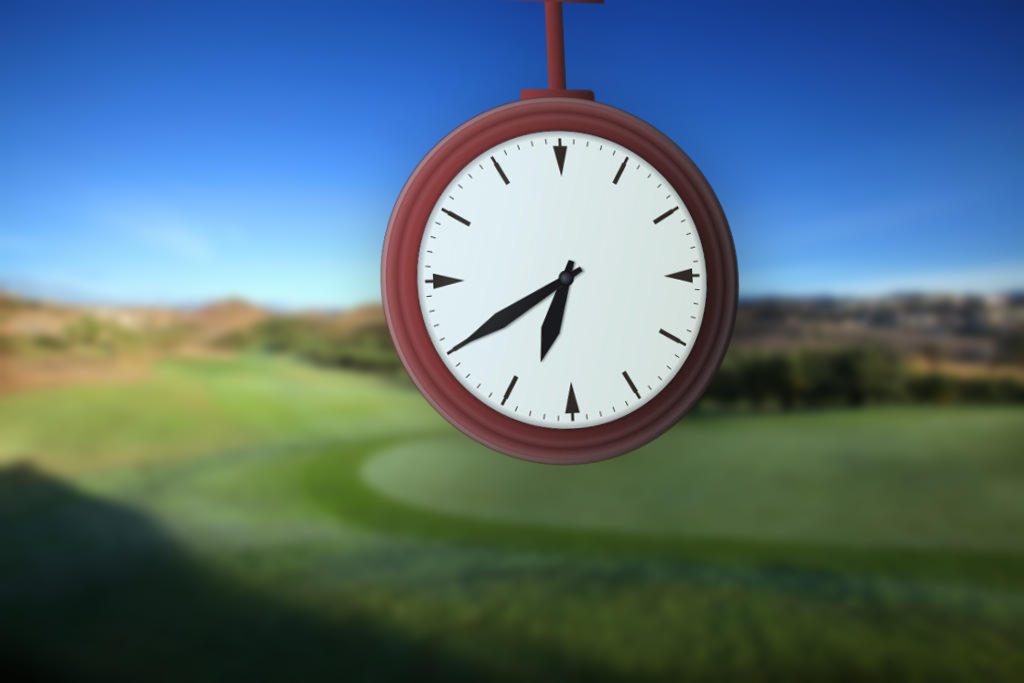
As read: 6.40
